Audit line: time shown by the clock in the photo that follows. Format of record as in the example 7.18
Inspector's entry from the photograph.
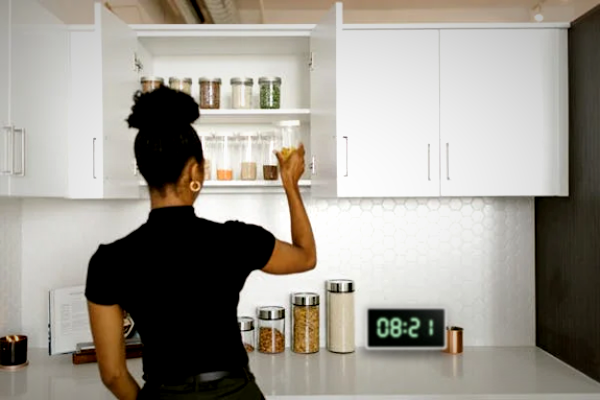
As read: 8.21
